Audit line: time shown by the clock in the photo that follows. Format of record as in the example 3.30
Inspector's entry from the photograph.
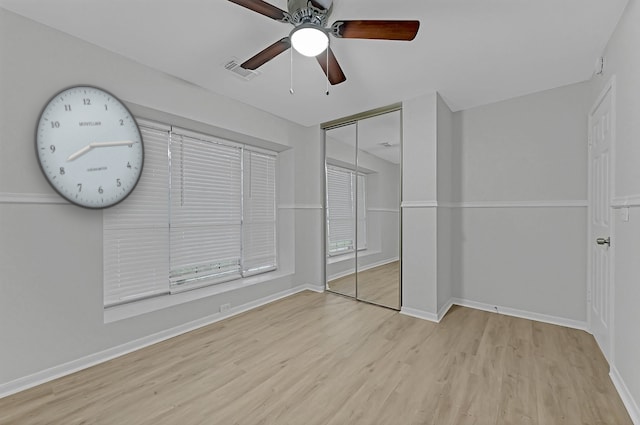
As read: 8.15
